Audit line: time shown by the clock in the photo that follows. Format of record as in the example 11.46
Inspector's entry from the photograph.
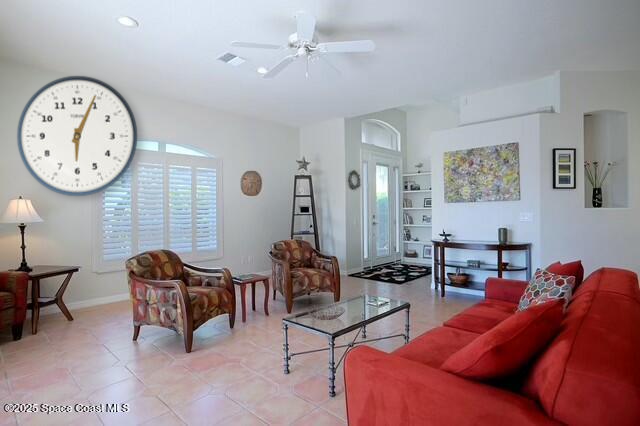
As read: 6.04
